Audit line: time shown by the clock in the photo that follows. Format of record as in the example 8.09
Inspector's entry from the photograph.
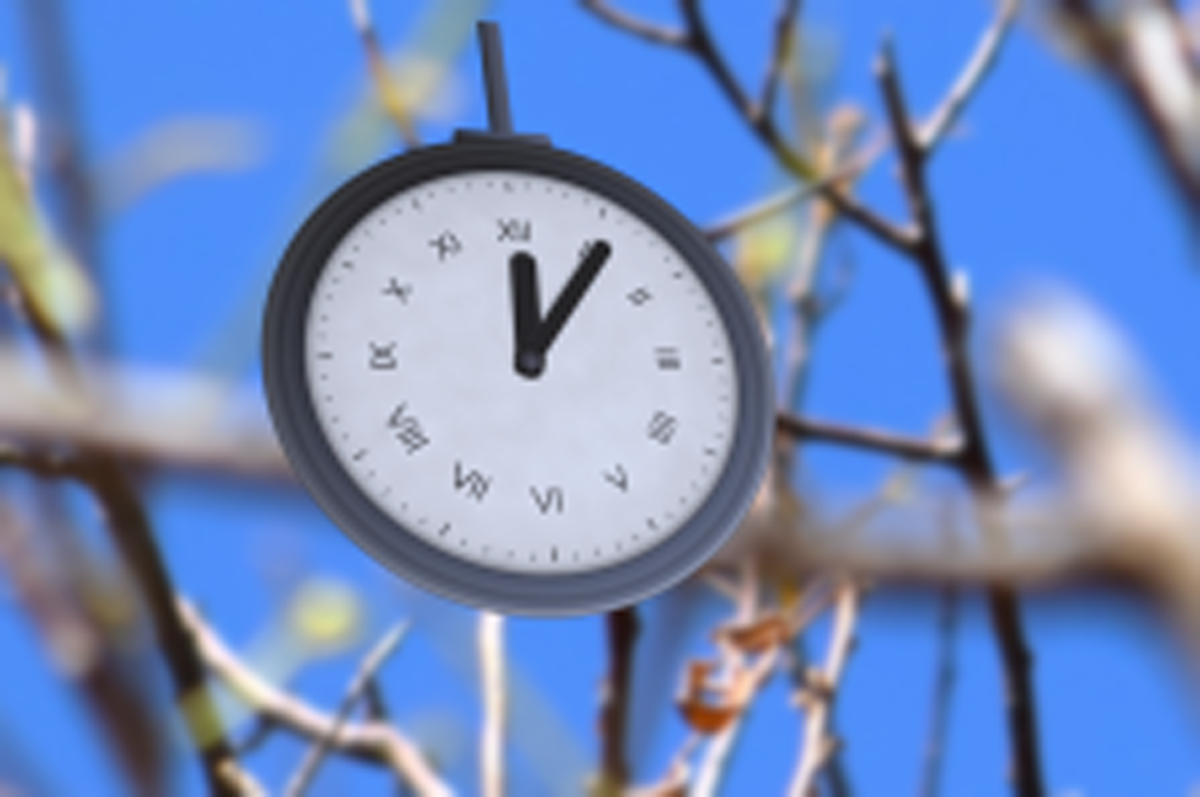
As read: 12.06
